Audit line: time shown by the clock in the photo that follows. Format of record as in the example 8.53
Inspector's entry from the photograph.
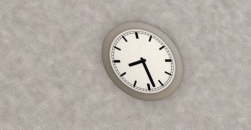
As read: 8.28
